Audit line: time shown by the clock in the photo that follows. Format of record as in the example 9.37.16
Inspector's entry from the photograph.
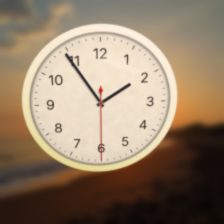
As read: 1.54.30
